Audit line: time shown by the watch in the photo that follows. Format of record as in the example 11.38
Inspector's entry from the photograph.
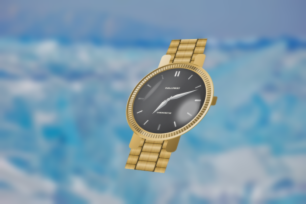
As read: 7.11
